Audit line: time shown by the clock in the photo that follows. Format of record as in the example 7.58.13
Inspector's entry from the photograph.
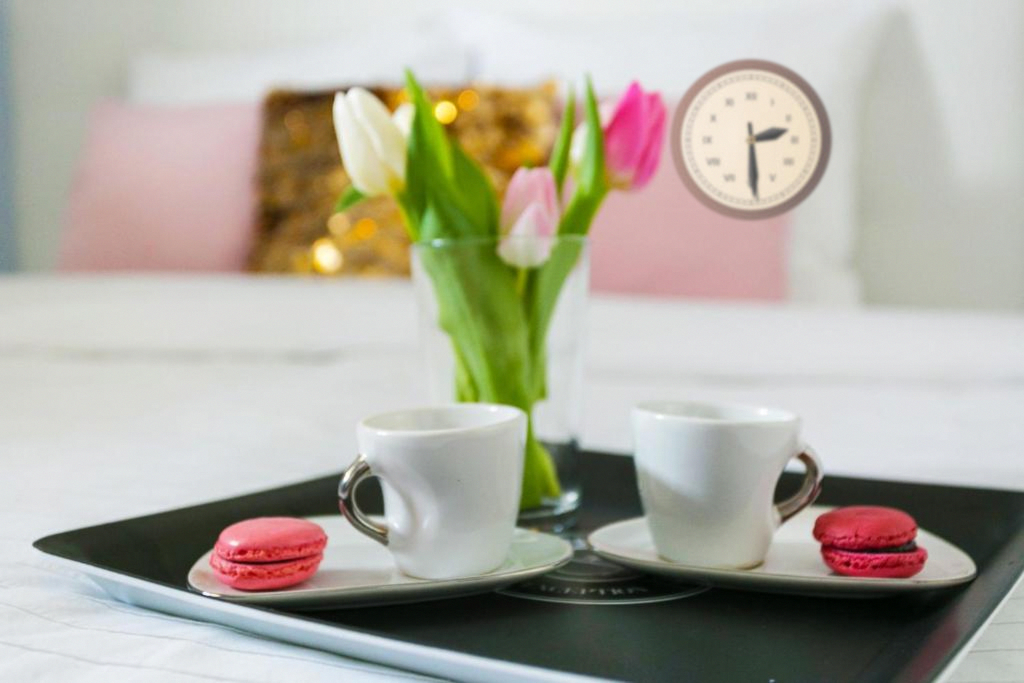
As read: 2.29.29
